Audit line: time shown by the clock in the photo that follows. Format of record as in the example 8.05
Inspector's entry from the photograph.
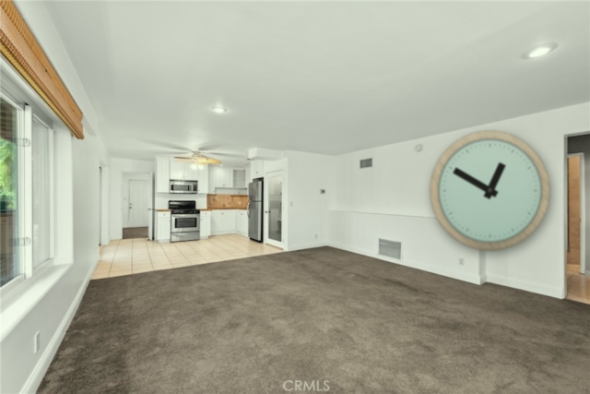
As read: 12.50
